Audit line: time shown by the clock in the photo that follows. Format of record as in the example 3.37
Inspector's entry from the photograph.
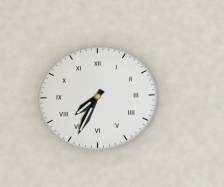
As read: 7.34
